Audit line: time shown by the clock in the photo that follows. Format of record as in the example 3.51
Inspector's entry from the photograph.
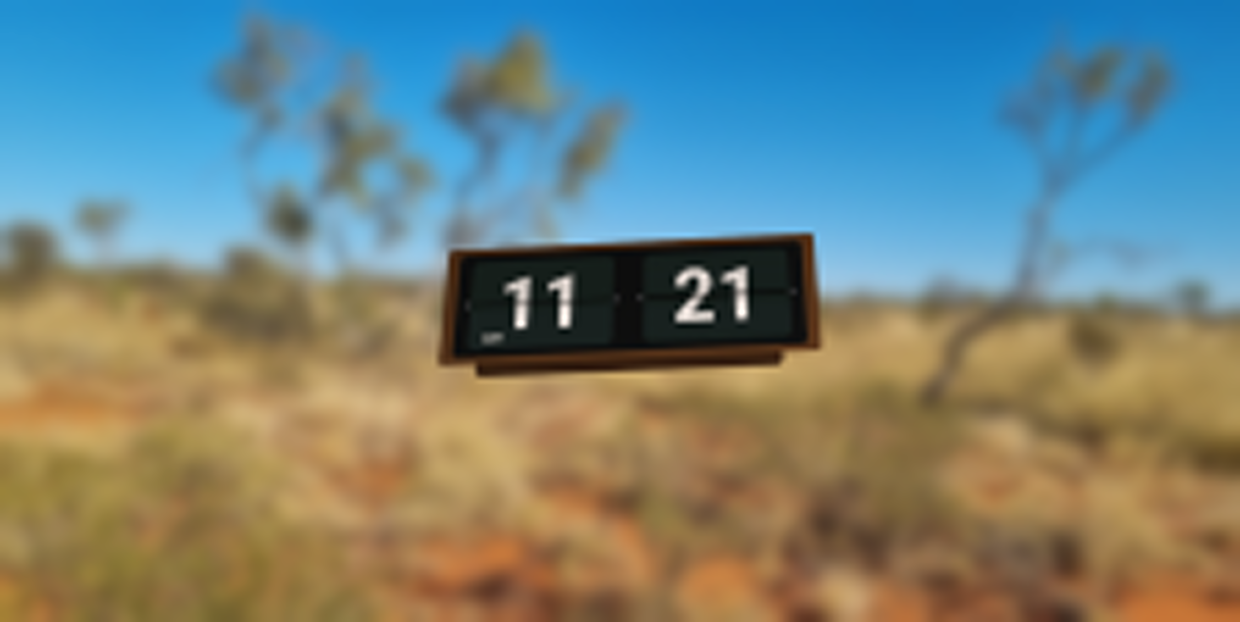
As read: 11.21
